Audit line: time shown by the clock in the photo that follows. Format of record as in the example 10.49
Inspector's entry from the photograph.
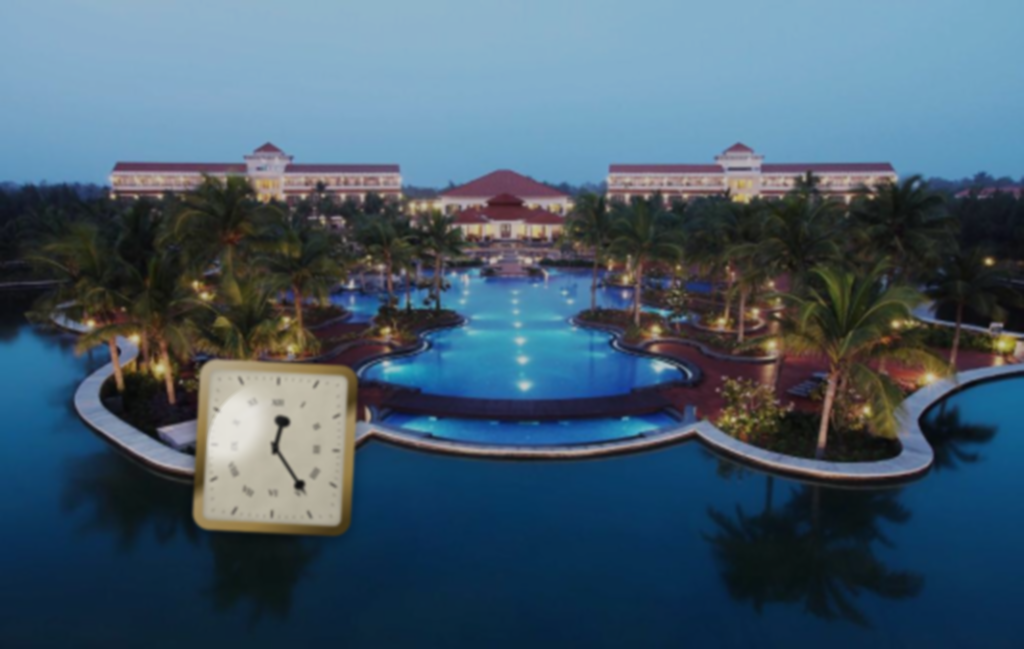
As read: 12.24
